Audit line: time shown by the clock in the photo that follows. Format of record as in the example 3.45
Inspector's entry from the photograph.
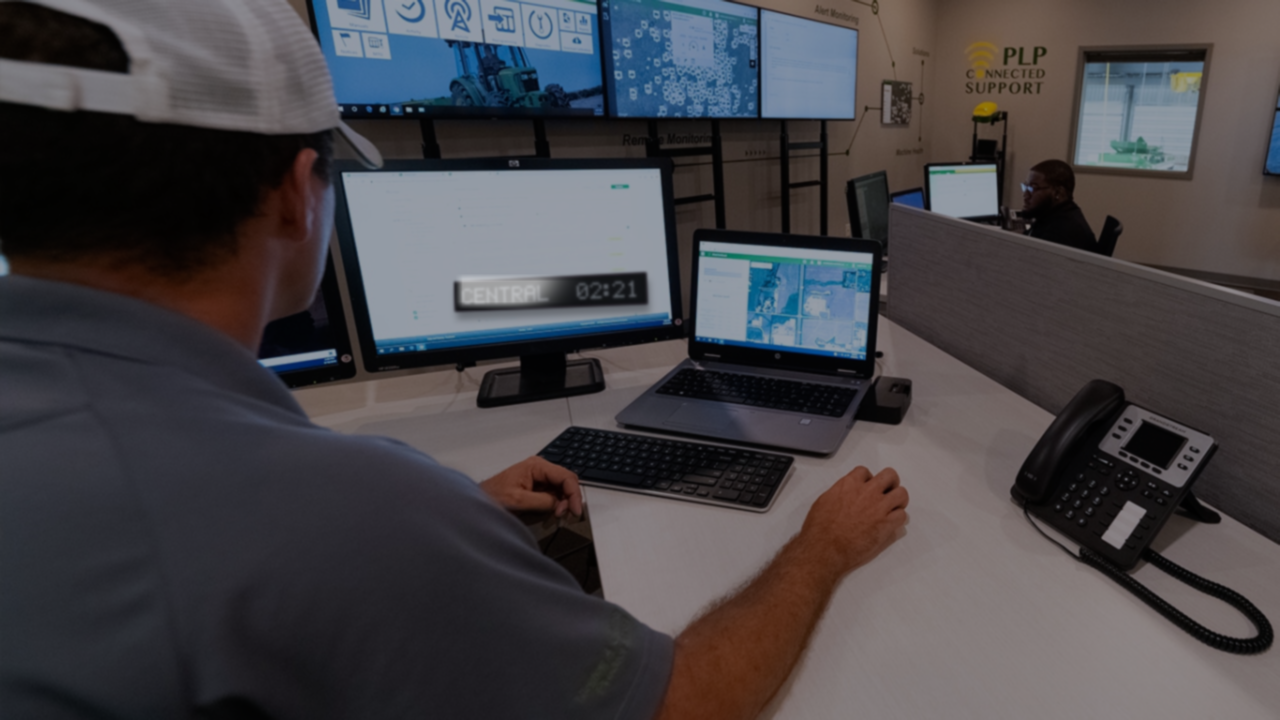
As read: 2.21
